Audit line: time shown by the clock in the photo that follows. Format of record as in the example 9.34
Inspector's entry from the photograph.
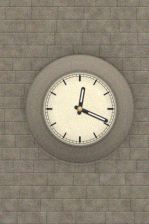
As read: 12.19
